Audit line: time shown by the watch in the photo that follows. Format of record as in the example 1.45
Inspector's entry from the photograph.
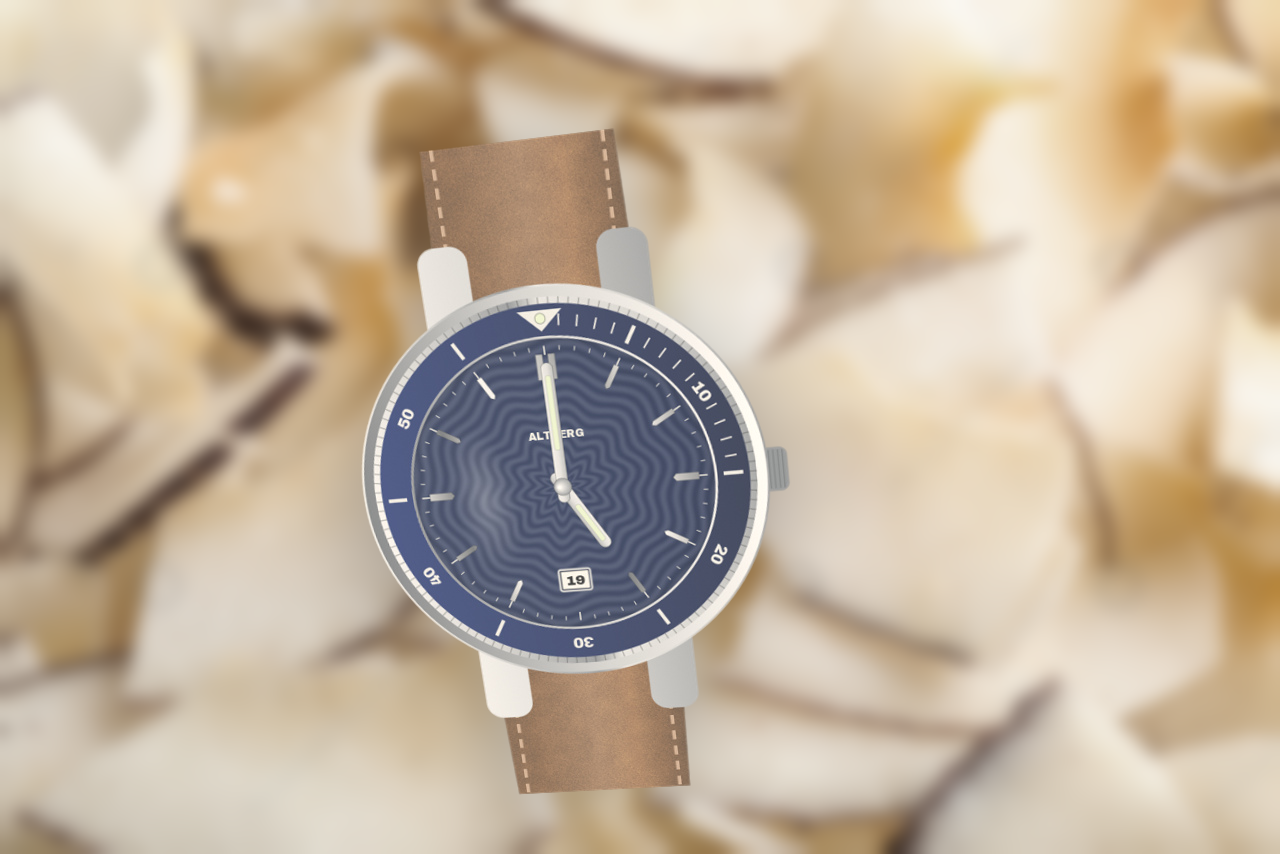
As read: 5.00
